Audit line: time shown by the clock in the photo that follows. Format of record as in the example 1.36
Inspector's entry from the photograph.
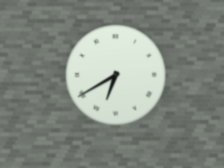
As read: 6.40
